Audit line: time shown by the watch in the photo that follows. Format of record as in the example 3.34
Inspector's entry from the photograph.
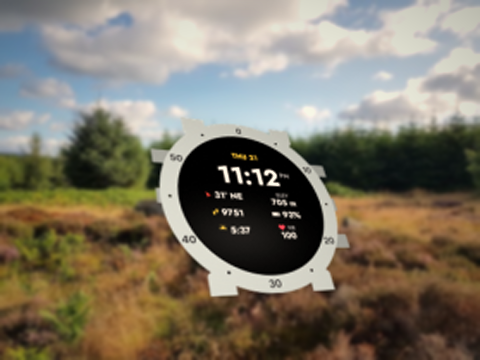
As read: 11.12
